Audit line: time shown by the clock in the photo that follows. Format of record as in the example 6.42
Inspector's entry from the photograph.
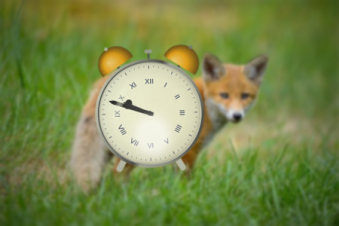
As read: 9.48
